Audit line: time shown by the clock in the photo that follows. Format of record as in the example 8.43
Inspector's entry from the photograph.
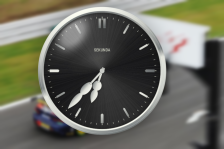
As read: 6.37
